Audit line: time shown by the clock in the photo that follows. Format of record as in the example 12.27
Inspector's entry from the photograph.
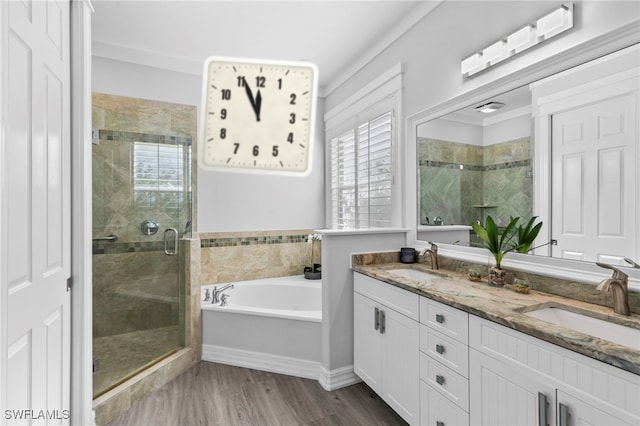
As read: 11.56
